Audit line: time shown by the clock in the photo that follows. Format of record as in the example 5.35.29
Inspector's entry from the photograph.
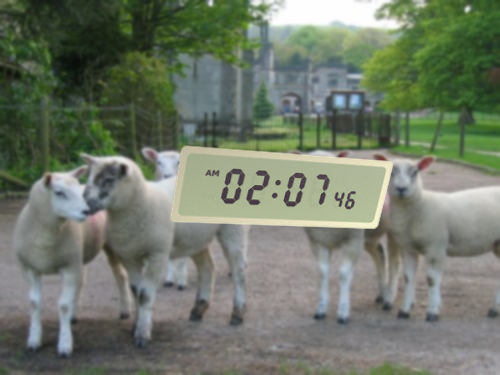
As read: 2.07.46
